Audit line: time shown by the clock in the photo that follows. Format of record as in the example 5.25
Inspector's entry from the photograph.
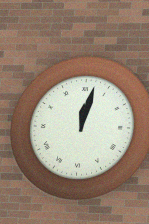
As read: 12.02
